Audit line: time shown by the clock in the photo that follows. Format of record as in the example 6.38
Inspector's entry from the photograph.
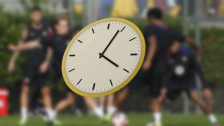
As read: 4.04
